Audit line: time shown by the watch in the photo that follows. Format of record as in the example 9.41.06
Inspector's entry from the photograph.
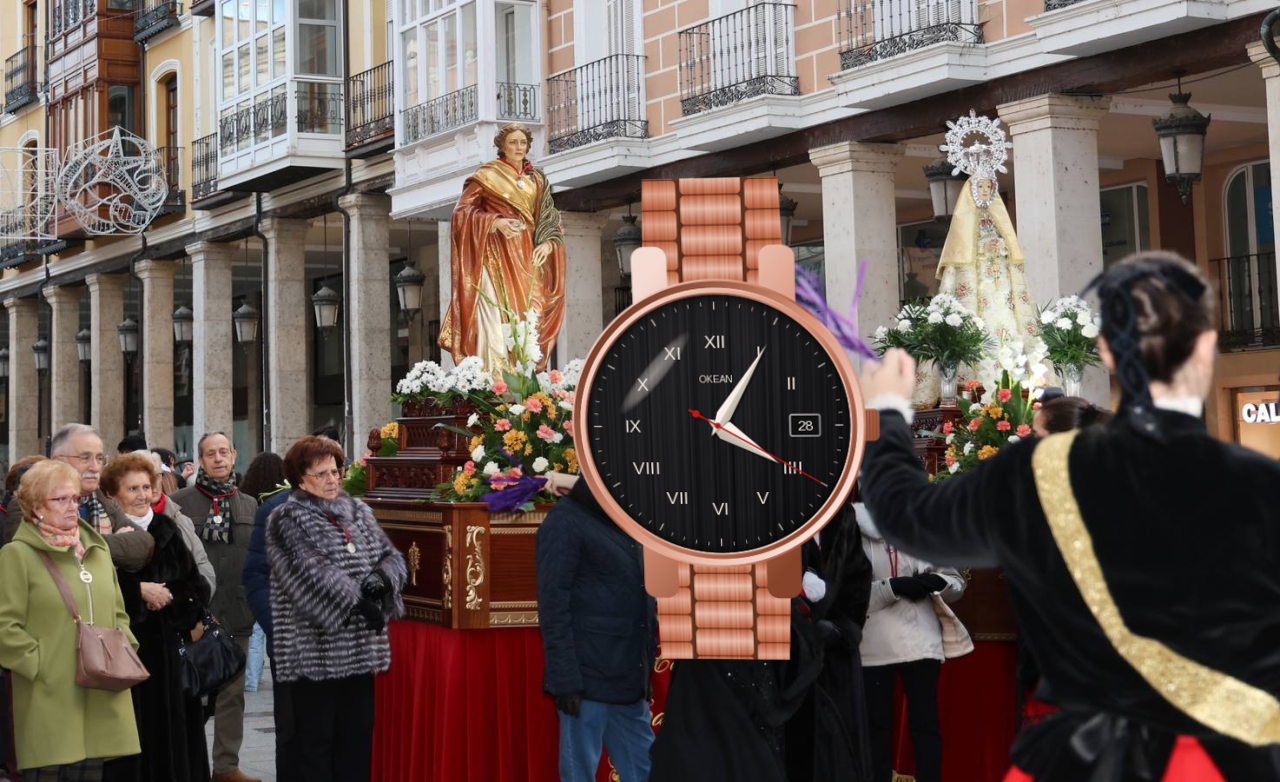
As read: 4.05.20
